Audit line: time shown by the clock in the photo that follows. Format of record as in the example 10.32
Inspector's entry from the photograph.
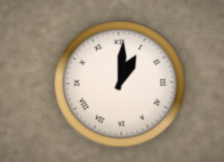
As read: 1.01
